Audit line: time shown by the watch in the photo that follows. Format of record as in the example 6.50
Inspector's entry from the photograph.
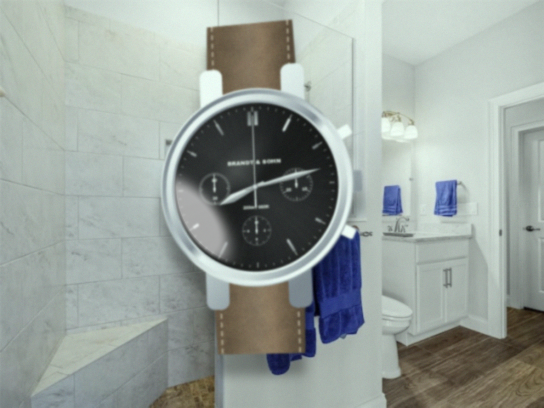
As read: 8.13
